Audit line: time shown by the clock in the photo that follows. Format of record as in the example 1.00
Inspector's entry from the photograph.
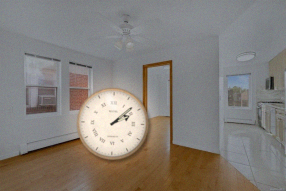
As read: 2.08
